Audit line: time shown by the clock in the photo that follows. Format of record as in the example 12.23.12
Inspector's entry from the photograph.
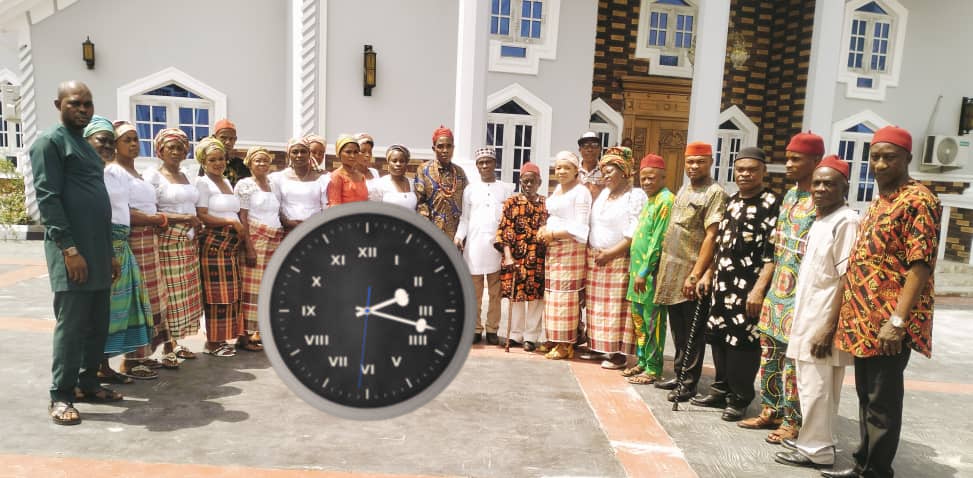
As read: 2.17.31
